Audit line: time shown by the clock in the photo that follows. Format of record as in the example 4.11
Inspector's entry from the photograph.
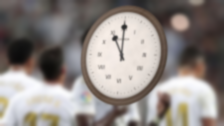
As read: 11.00
